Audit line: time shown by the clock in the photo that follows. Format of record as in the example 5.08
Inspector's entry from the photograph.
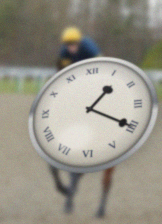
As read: 1.20
